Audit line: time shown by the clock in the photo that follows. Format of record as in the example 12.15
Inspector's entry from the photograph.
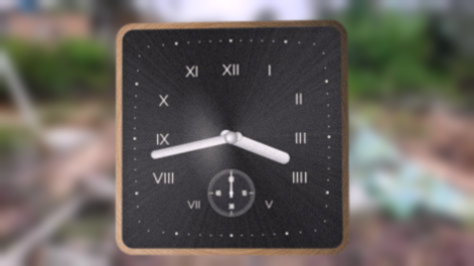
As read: 3.43
